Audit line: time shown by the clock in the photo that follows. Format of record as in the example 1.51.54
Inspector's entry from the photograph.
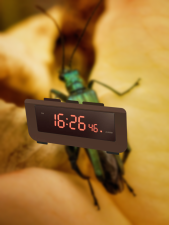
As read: 16.26.46
